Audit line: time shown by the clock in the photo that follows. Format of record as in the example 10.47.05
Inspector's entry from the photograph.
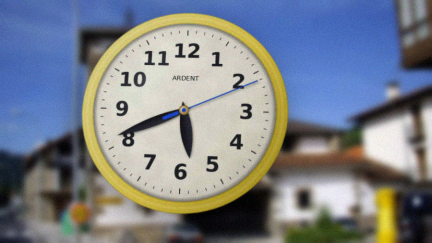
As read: 5.41.11
